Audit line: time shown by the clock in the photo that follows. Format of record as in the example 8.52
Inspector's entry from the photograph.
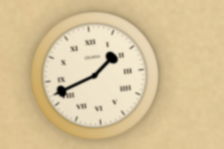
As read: 1.42
